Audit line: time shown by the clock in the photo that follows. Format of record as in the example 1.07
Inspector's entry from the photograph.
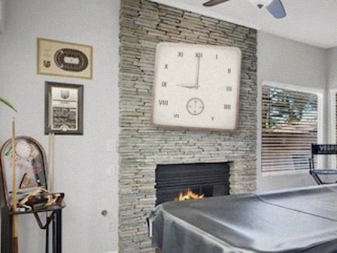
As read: 9.00
